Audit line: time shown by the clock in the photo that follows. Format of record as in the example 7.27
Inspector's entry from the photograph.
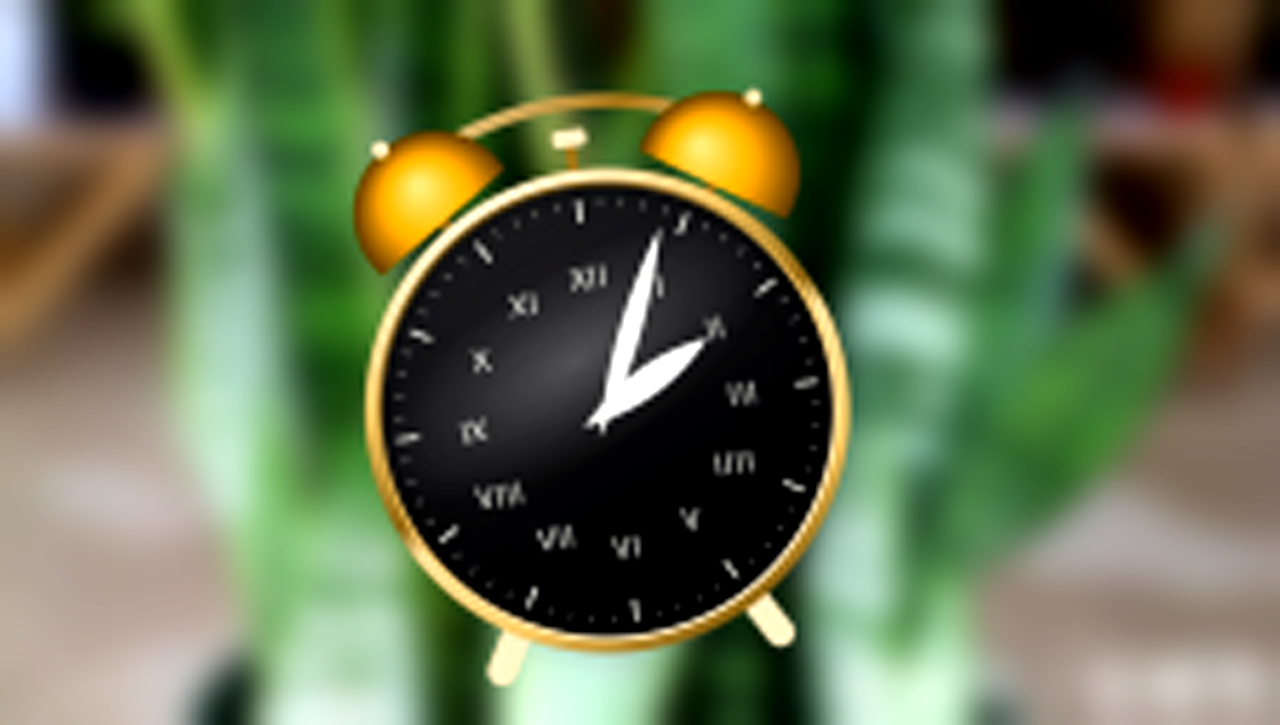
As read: 2.04
